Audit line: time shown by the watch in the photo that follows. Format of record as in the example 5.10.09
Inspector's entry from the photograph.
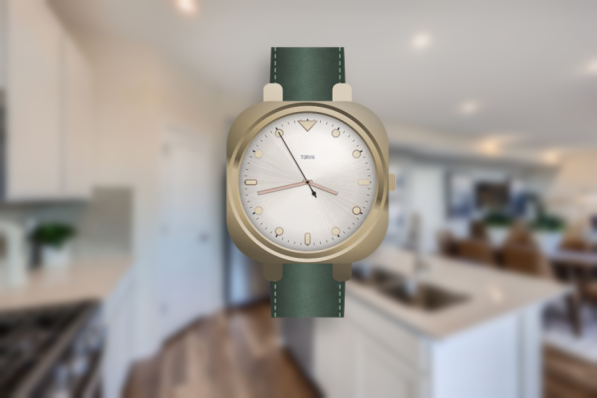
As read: 3.42.55
